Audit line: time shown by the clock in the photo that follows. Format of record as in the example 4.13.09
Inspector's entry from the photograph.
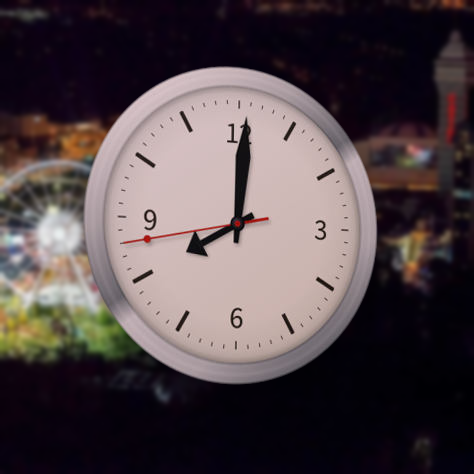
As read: 8.00.43
